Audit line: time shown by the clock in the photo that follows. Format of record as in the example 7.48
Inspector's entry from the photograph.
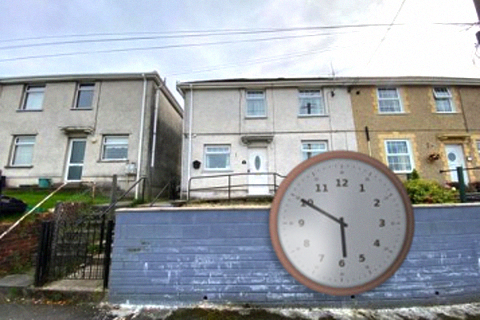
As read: 5.50
